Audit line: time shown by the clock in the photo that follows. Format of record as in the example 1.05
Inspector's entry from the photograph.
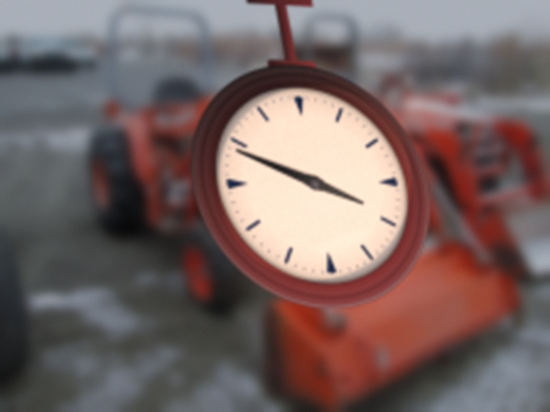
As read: 3.49
